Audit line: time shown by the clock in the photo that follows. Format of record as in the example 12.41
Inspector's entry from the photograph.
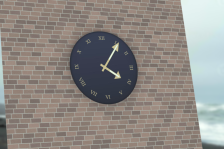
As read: 4.06
